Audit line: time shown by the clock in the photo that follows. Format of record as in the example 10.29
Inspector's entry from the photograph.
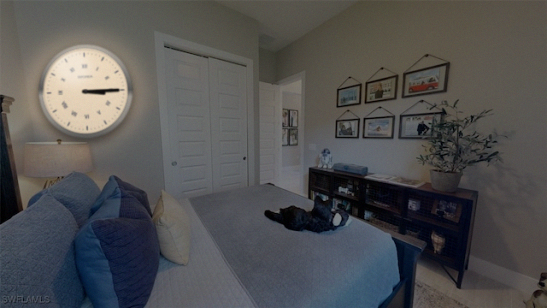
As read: 3.15
